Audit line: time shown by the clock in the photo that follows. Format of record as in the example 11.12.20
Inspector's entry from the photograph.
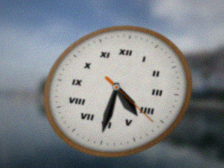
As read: 4.30.21
